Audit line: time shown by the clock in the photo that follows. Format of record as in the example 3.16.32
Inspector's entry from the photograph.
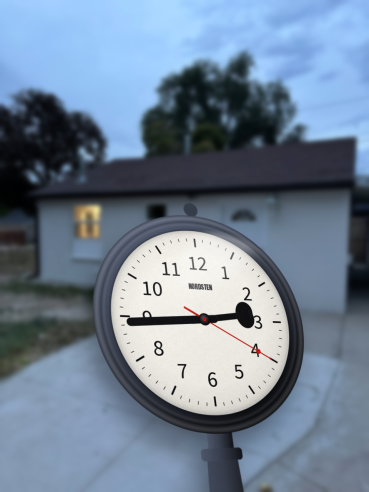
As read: 2.44.20
